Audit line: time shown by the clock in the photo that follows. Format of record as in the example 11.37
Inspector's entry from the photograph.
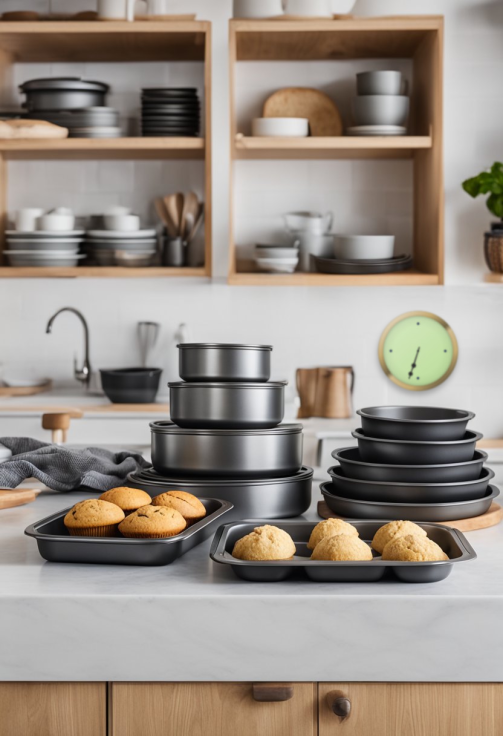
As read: 6.33
